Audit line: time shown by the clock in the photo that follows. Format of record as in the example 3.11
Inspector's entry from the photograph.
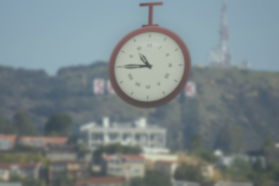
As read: 10.45
